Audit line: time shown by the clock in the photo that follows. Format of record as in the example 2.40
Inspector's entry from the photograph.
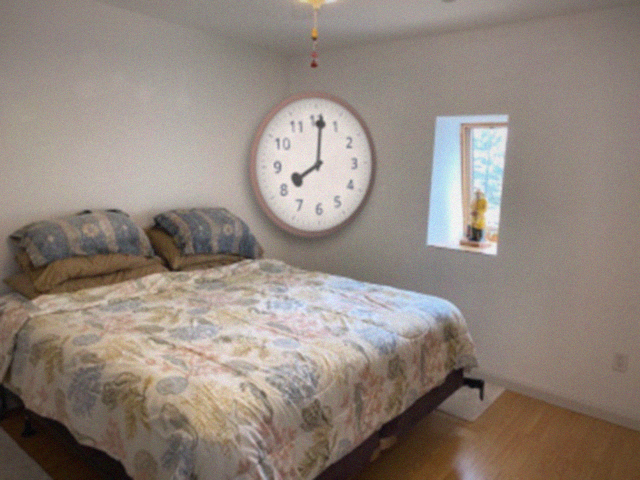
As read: 8.01
